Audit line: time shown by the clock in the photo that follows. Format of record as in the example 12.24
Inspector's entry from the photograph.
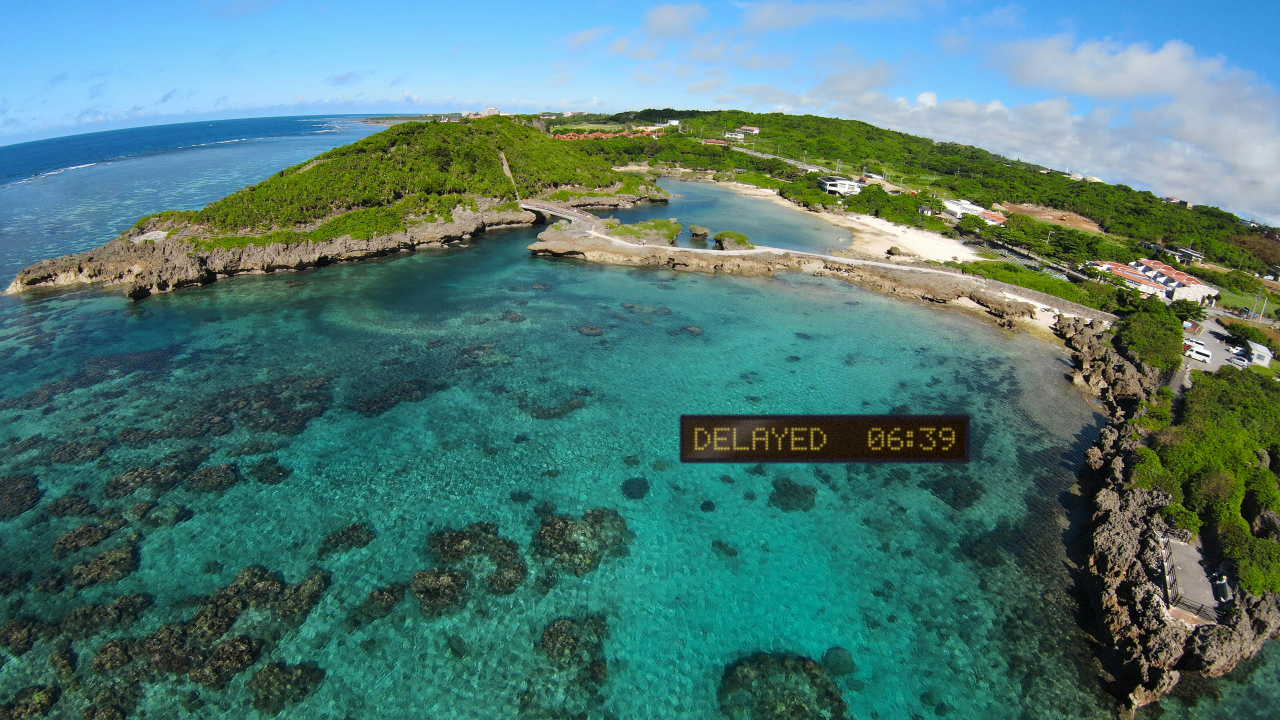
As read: 6.39
